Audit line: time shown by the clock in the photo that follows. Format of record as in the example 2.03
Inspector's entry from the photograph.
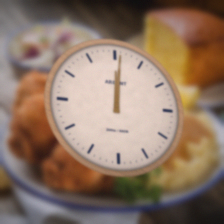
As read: 12.01
